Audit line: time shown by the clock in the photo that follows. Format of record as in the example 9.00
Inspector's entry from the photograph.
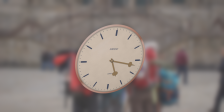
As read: 5.17
